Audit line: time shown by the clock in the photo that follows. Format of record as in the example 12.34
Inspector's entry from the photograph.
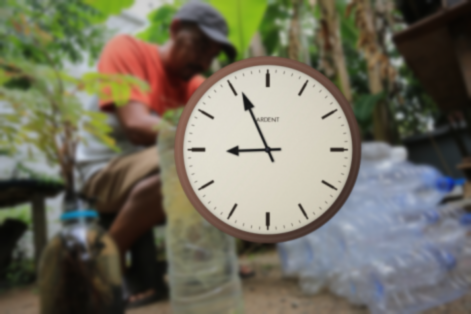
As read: 8.56
